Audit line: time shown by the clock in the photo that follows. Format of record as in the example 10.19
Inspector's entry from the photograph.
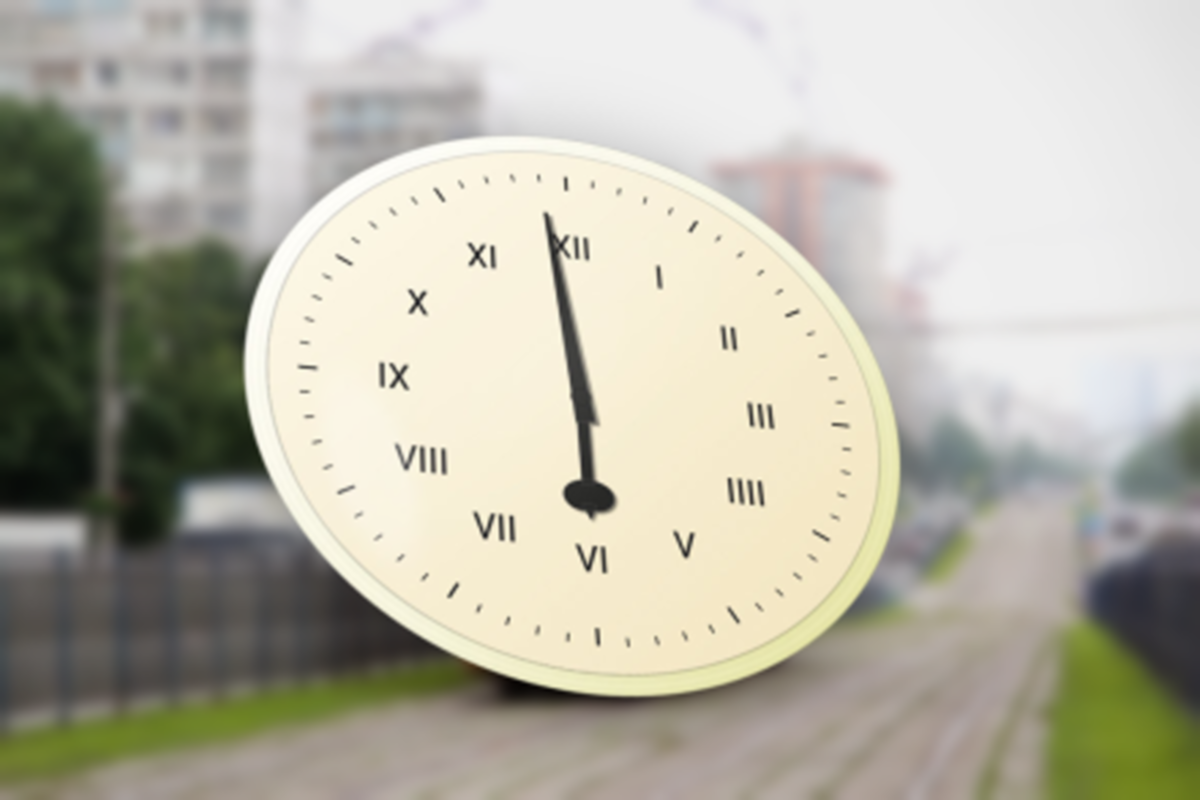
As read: 5.59
